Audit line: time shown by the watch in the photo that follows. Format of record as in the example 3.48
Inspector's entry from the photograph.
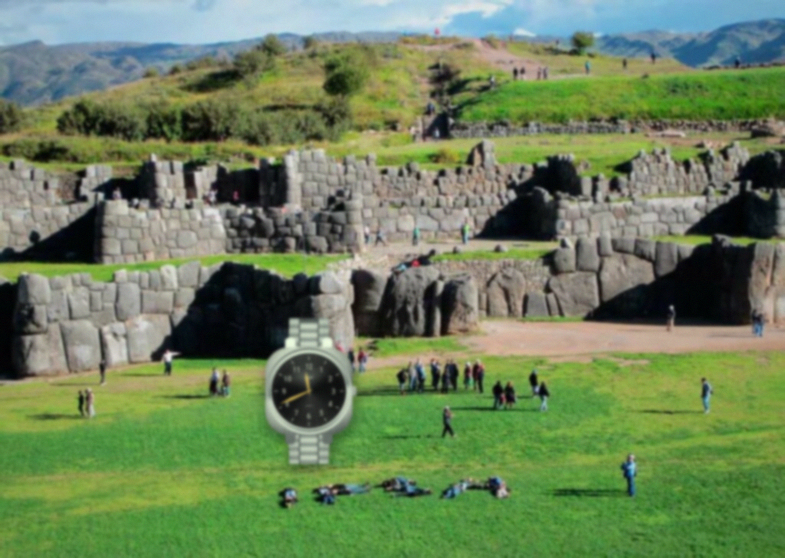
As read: 11.41
